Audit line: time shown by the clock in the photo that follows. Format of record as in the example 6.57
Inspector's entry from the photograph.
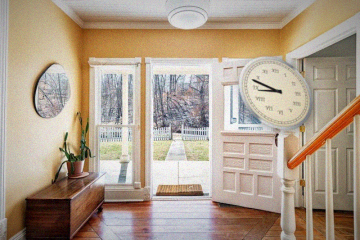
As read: 8.48
